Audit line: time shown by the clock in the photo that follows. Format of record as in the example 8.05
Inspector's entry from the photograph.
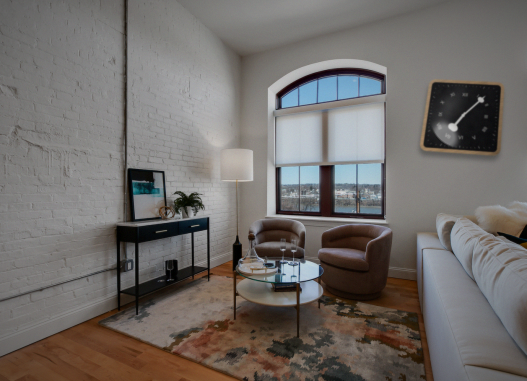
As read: 7.07
